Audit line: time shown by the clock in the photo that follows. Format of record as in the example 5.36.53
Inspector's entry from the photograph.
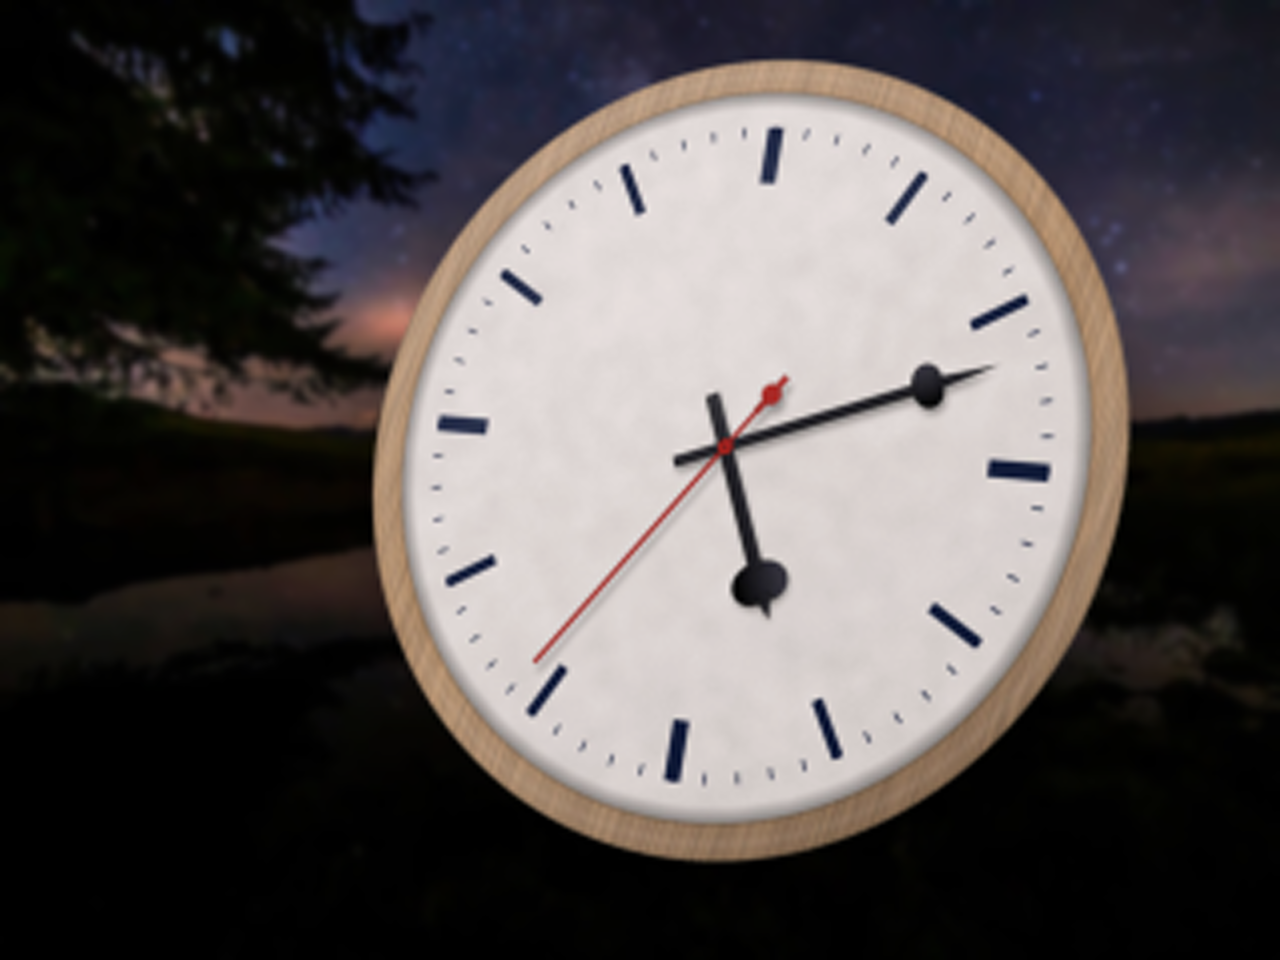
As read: 5.11.36
